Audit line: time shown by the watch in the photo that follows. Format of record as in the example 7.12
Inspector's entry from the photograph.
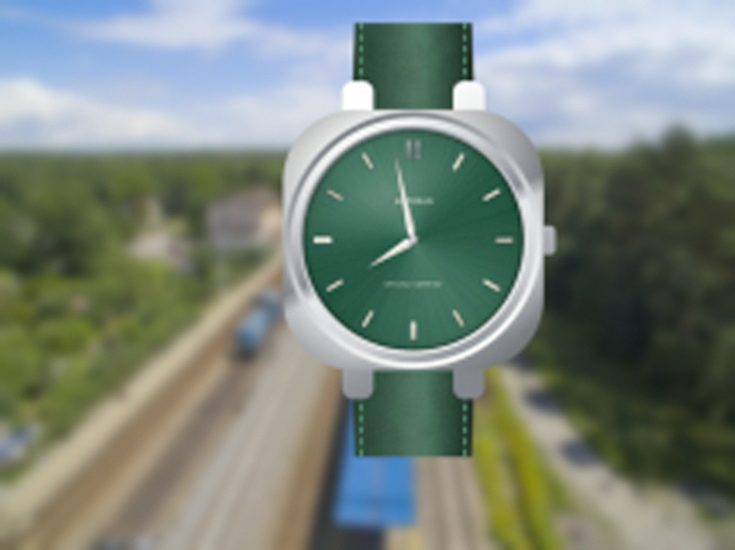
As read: 7.58
